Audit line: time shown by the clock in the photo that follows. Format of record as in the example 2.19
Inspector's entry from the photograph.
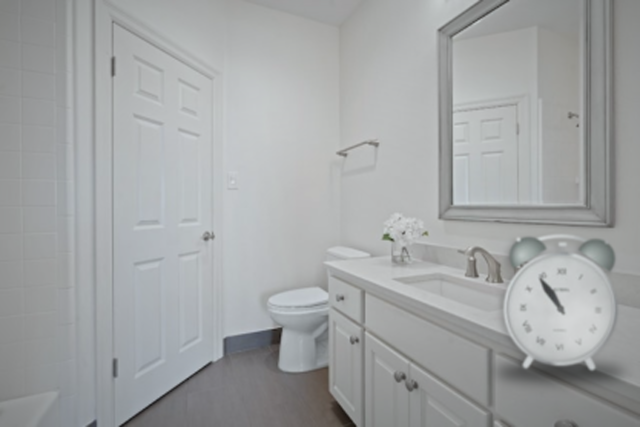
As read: 10.54
